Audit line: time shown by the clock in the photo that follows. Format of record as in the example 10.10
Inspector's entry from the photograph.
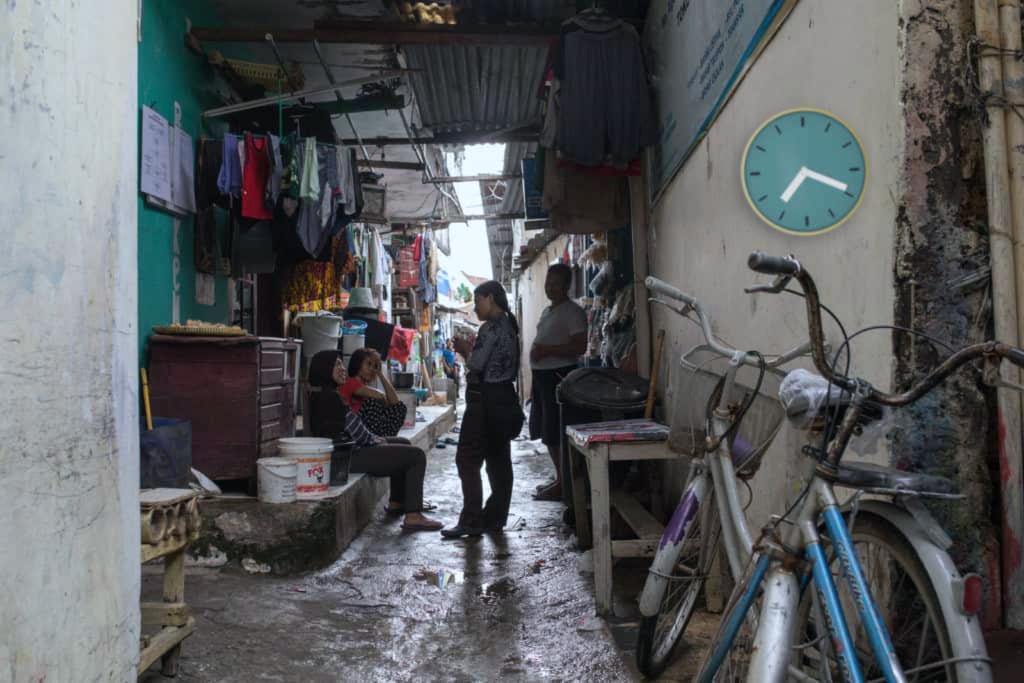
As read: 7.19
